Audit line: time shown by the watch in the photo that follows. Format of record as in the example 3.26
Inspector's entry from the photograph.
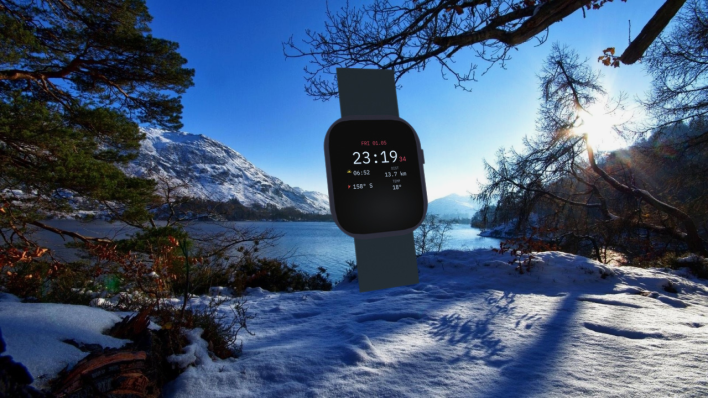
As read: 23.19
